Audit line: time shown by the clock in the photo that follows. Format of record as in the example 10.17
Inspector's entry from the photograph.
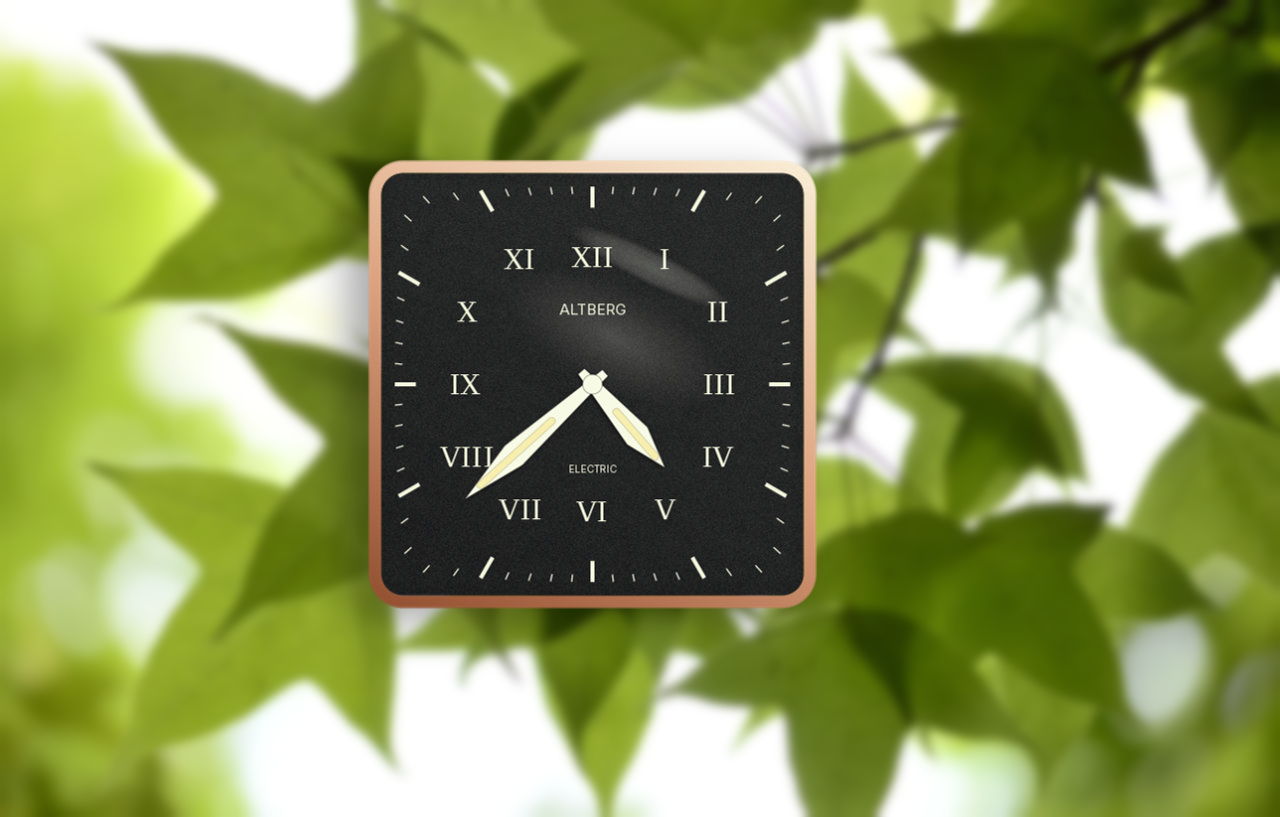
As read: 4.38
